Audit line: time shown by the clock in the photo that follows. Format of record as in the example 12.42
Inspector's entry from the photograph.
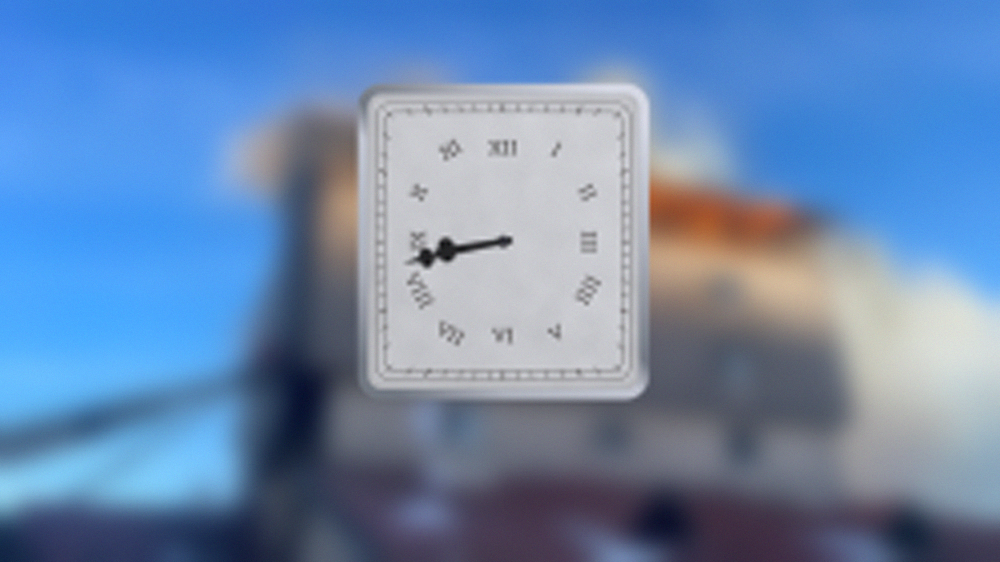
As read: 8.43
